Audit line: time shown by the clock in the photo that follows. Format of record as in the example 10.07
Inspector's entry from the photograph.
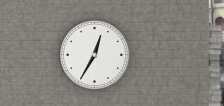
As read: 12.35
